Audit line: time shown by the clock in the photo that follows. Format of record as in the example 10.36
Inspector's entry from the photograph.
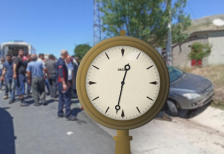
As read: 12.32
